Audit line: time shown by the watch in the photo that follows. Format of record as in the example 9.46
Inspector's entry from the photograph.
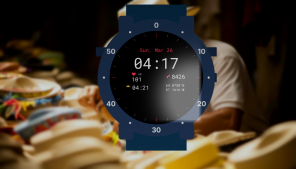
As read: 4.17
